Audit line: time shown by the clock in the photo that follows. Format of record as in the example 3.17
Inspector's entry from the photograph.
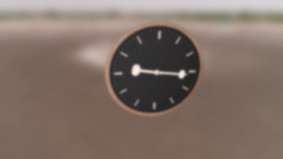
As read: 9.16
